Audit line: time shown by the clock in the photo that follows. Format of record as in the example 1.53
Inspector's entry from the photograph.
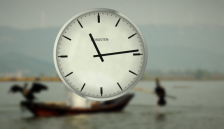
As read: 11.14
